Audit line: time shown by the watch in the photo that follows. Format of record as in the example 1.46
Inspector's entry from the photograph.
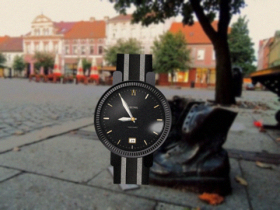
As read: 8.55
